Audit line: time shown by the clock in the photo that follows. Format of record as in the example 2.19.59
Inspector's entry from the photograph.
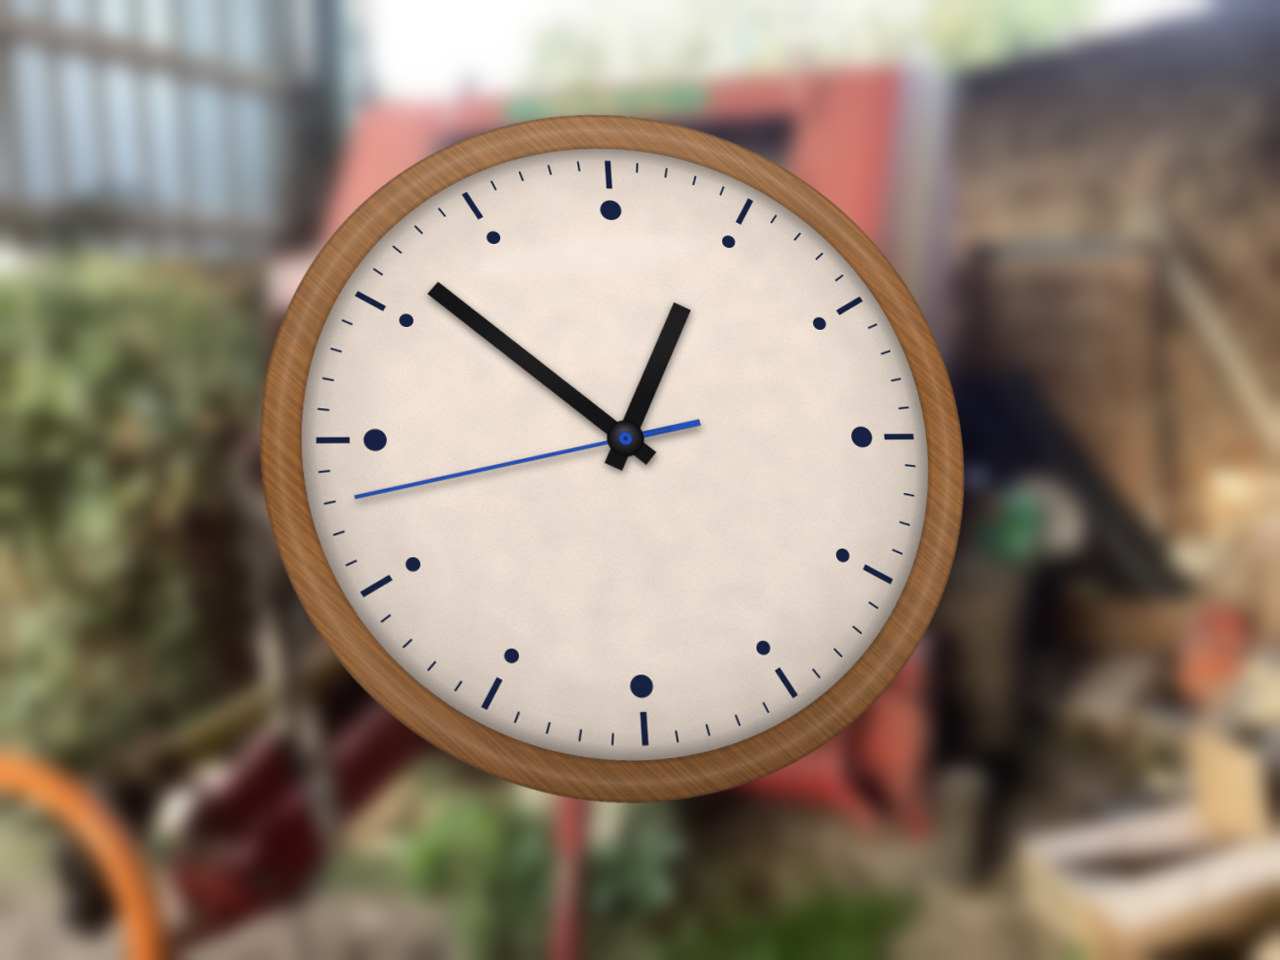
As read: 12.51.43
